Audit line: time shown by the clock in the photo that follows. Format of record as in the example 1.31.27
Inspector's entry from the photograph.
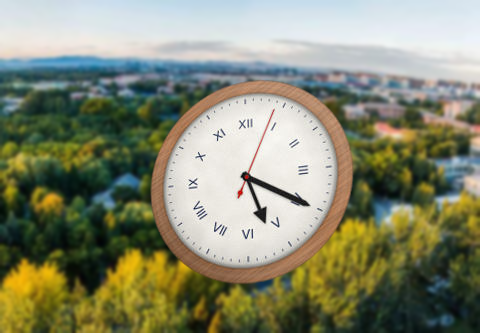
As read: 5.20.04
